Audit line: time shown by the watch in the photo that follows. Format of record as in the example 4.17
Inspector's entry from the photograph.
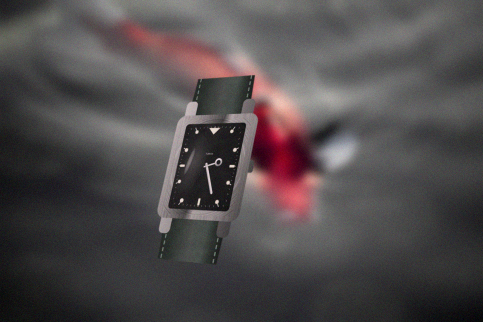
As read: 2.26
